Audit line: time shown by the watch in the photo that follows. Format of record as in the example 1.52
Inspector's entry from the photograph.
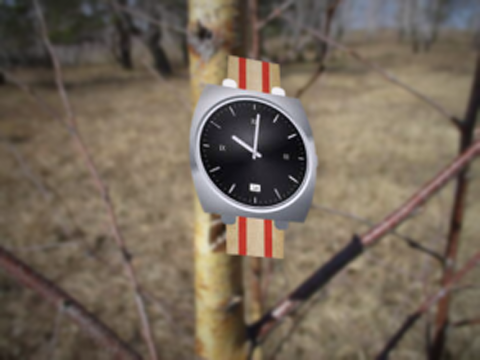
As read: 10.01
